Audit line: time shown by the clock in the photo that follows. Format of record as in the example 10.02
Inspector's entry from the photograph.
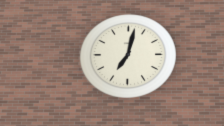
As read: 7.02
